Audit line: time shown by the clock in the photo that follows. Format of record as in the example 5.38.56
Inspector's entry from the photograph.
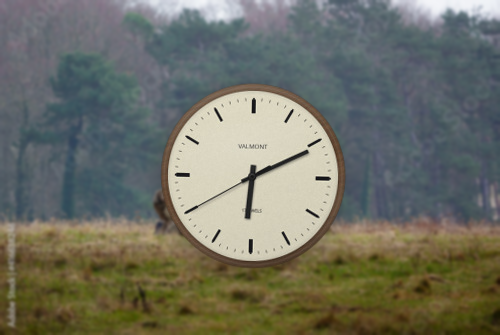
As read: 6.10.40
